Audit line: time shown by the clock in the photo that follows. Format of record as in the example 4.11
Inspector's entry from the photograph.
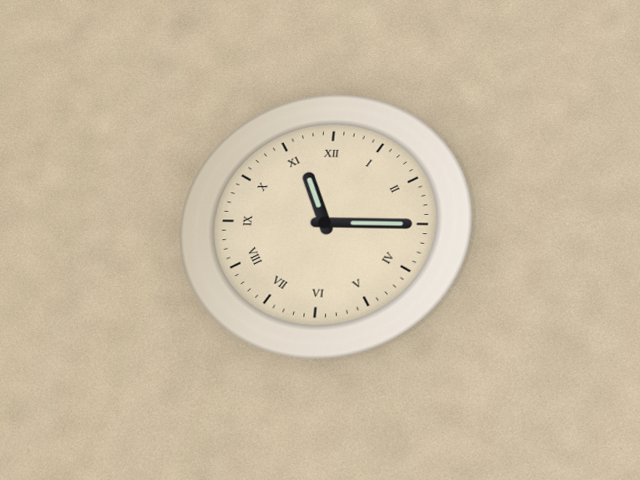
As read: 11.15
